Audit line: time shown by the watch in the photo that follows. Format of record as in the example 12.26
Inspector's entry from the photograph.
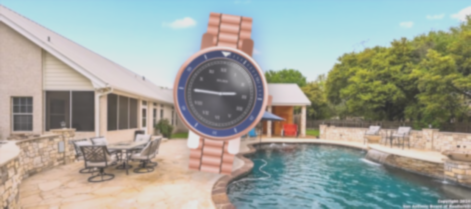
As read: 2.45
